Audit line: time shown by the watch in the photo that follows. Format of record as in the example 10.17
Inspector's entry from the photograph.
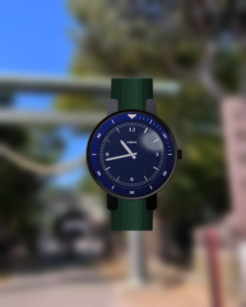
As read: 10.43
